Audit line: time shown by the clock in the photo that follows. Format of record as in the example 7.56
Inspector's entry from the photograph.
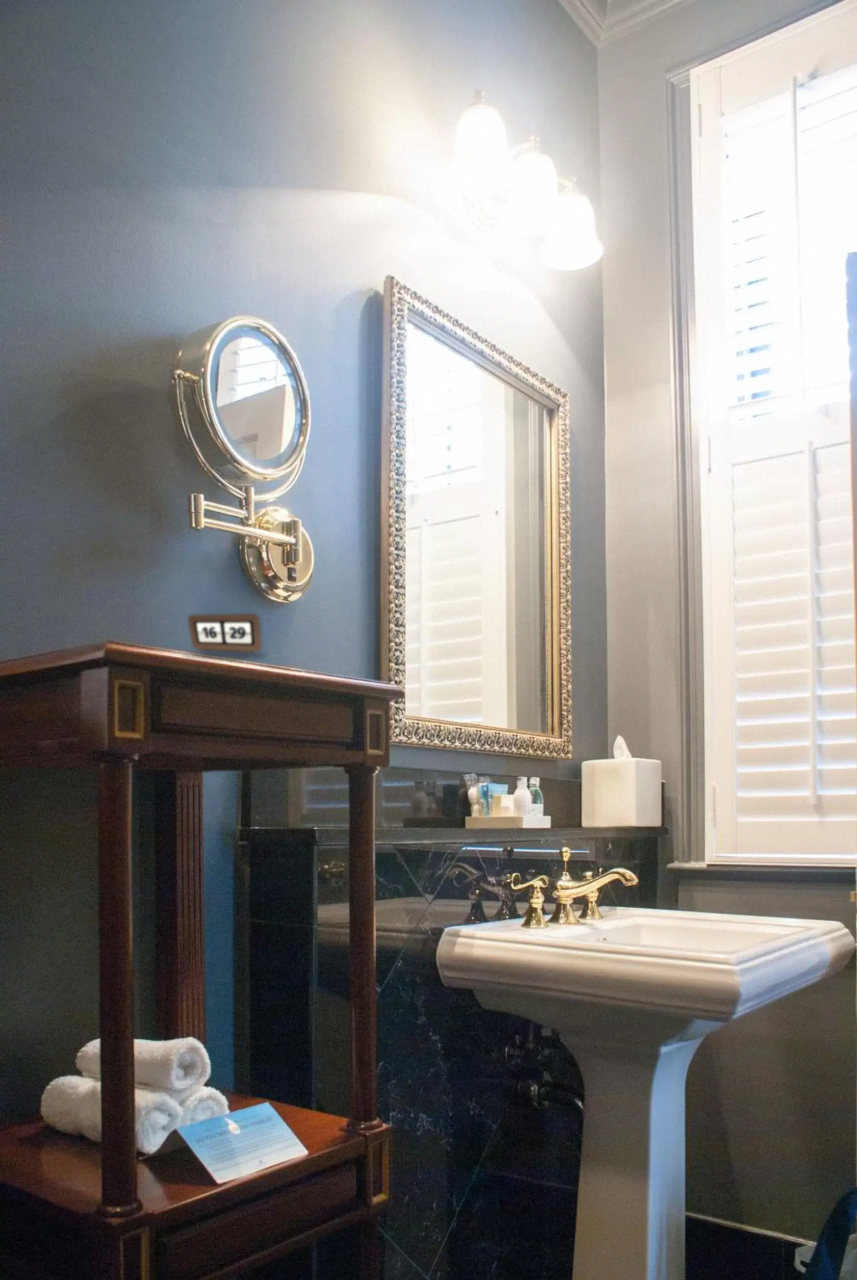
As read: 16.29
